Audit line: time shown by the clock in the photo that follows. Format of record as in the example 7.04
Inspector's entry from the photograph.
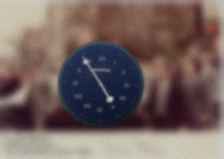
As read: 4.54
